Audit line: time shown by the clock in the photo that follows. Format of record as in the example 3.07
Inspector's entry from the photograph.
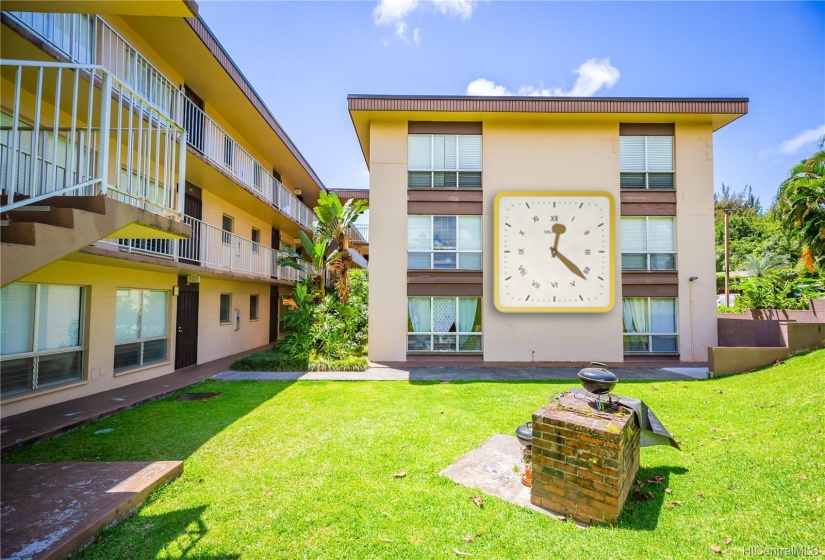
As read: 12.22
